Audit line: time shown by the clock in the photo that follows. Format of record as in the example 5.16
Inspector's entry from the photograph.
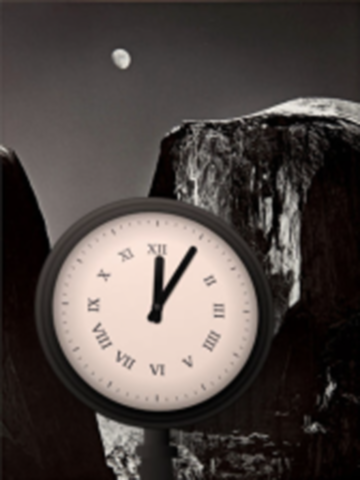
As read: 12.05
